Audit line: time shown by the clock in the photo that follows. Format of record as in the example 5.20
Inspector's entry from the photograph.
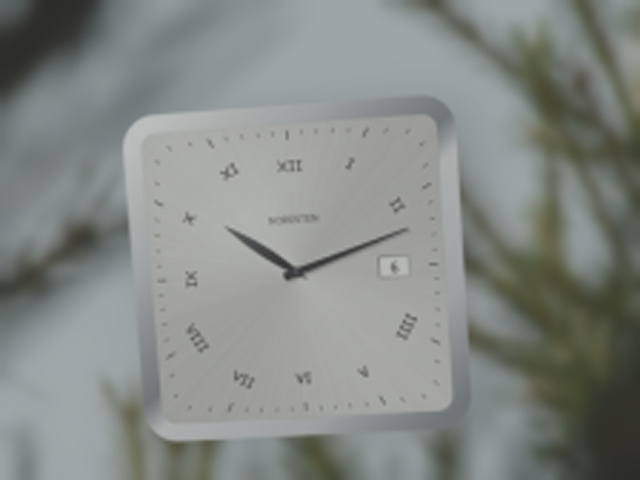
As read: 10.12
